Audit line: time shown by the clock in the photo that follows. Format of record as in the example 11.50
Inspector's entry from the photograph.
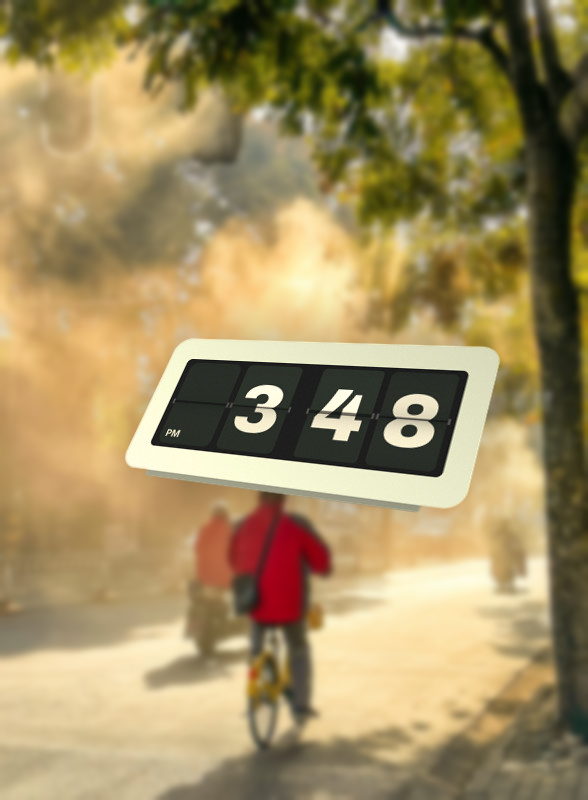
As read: 3.48
